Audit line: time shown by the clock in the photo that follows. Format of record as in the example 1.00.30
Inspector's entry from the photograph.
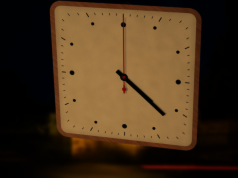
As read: 4.22.00
